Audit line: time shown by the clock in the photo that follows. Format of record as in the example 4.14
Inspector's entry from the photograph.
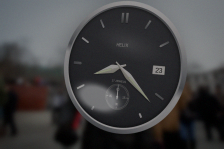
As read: 8.22
